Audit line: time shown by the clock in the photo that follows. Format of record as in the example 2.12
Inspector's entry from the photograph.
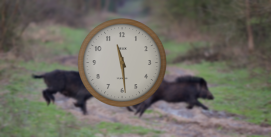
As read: 11.29
